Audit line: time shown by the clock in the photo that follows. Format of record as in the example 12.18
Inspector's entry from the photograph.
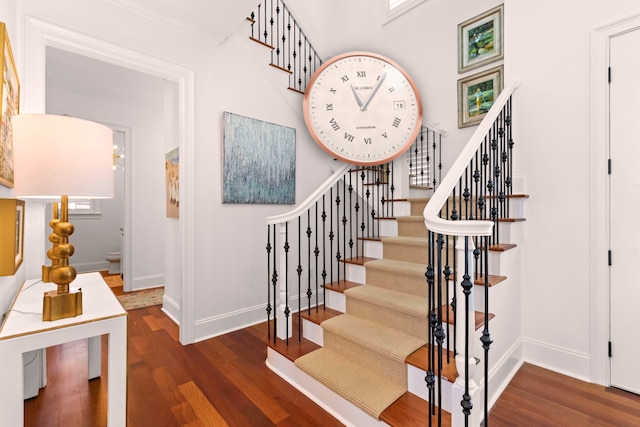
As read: 11.06
